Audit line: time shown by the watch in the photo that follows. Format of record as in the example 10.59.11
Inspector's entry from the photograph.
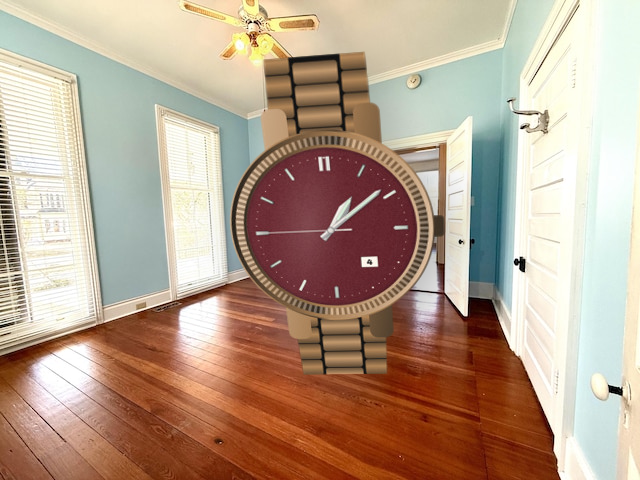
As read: 1.08.45
